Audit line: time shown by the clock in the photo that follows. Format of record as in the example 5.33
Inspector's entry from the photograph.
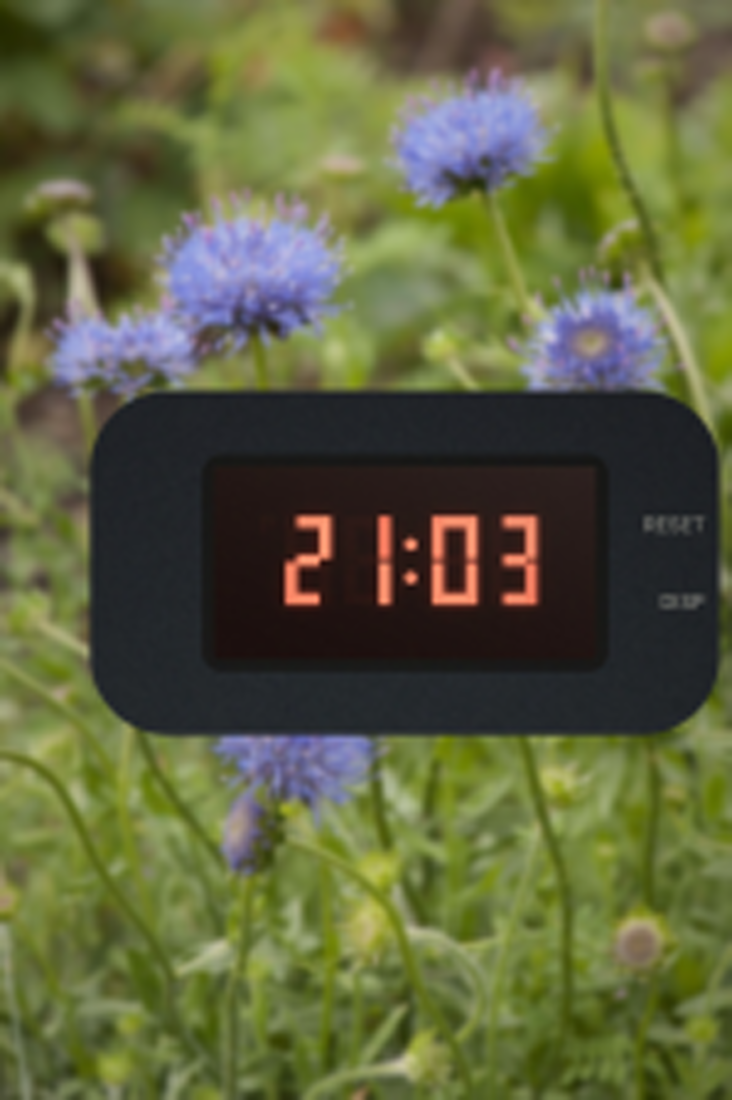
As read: 21.03
